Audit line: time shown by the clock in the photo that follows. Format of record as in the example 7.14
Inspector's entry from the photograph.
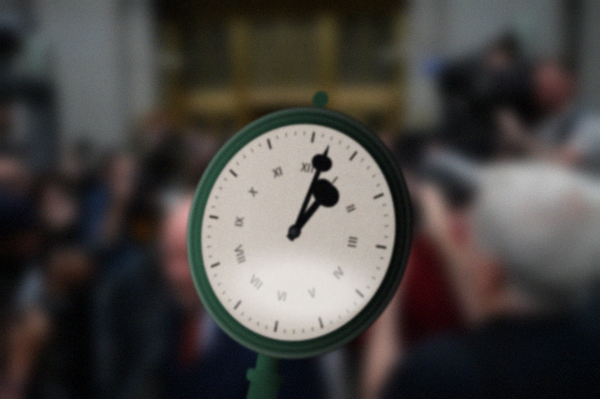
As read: 1.02
